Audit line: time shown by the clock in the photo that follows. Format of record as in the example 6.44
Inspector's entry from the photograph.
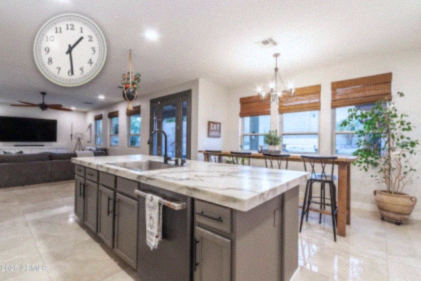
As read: 1.29
